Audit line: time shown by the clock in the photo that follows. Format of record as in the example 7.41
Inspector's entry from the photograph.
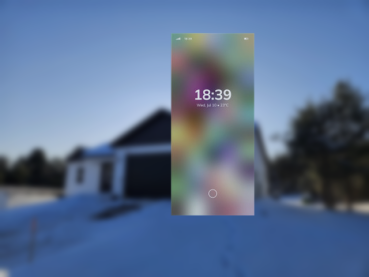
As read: 18.39
